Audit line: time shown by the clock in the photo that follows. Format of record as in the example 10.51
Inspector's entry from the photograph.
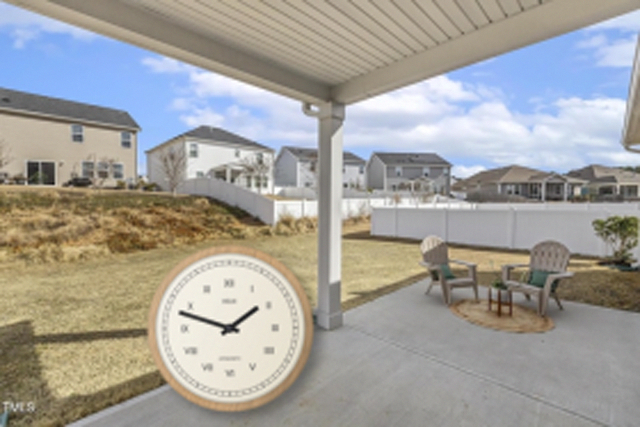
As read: 1.48
